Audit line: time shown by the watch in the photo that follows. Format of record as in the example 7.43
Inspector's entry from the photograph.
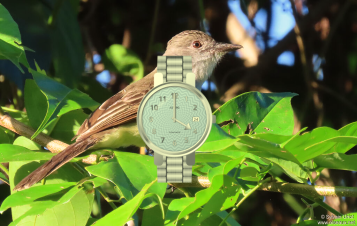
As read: 4.00
